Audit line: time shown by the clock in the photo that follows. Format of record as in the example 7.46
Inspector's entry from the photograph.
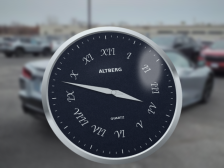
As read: 3.48
